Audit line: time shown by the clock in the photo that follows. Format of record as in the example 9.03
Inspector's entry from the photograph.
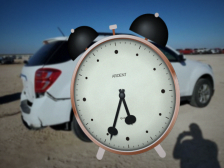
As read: 5.34
